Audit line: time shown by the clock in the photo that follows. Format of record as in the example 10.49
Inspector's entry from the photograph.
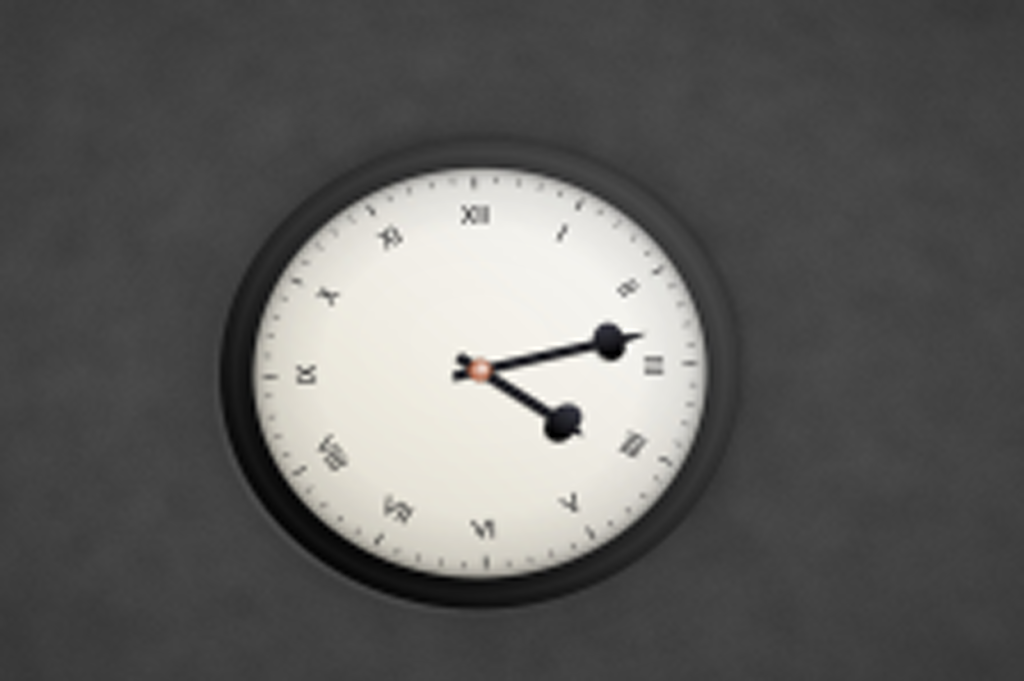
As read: 4.13
